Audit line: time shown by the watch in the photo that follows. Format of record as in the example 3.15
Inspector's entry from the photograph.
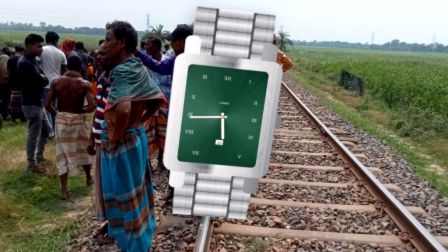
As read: 5.44
